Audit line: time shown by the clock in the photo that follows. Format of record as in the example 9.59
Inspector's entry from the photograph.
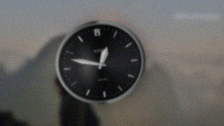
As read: 12.48
